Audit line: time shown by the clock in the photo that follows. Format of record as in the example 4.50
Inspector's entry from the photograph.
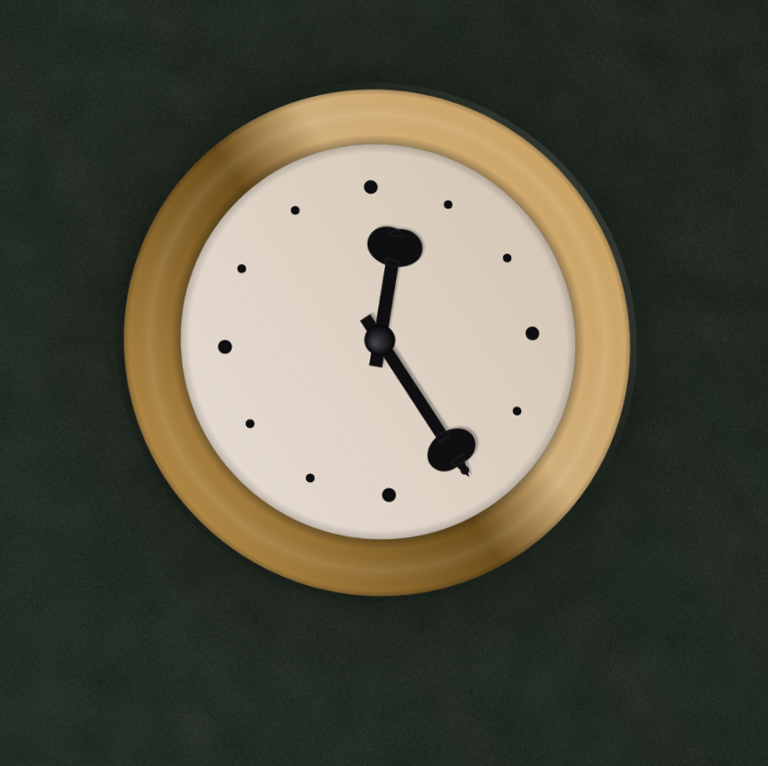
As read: 12.25
